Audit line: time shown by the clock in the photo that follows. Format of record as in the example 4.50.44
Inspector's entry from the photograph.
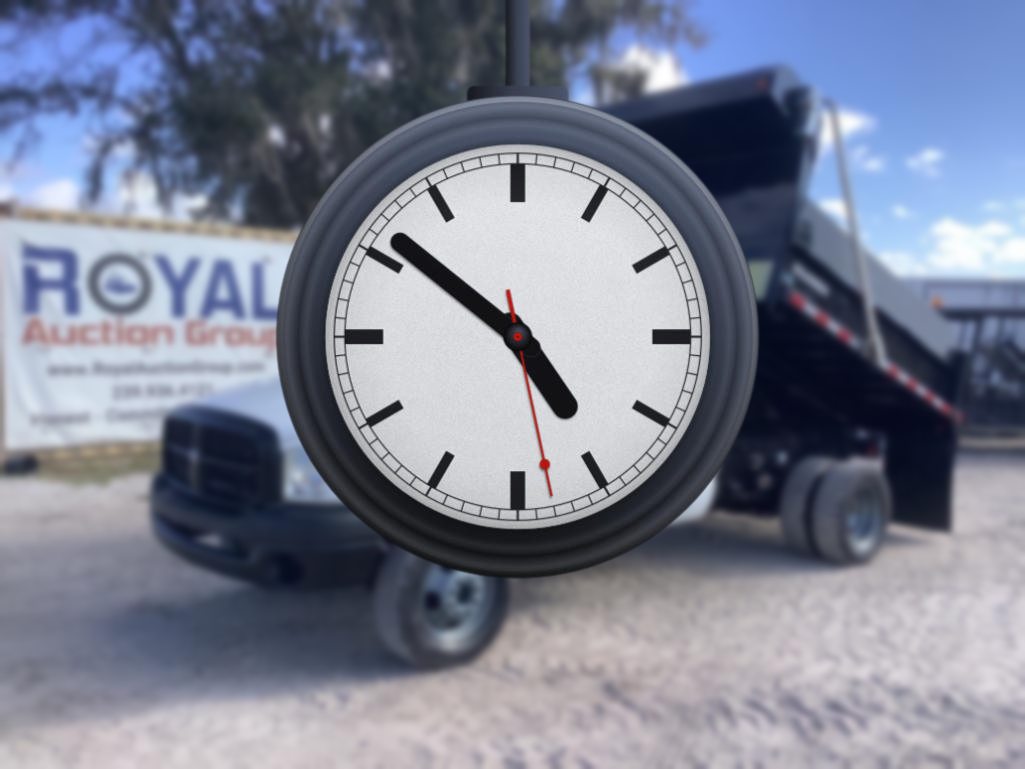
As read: 4.51.28
